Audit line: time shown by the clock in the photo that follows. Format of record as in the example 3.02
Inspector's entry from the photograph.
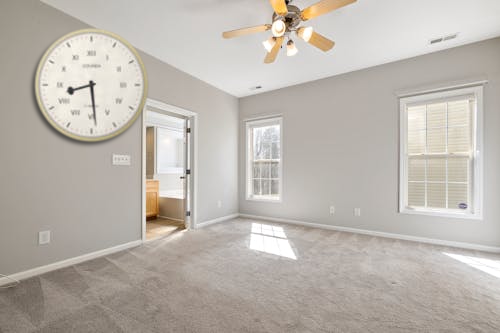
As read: 8.29
